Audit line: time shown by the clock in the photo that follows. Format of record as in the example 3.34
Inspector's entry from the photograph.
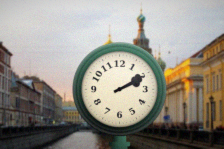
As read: 2.10
